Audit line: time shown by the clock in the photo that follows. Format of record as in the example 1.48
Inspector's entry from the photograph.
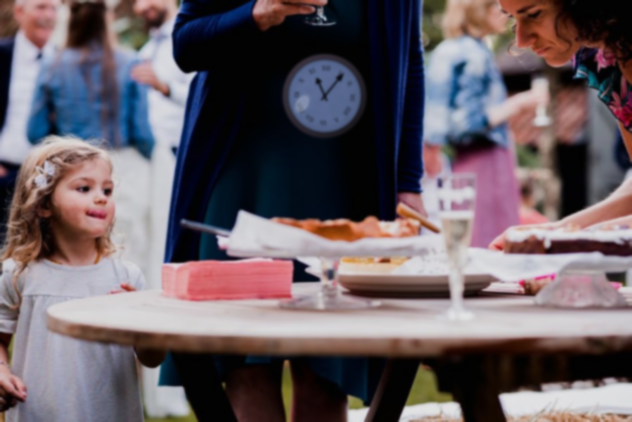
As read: 11.06
